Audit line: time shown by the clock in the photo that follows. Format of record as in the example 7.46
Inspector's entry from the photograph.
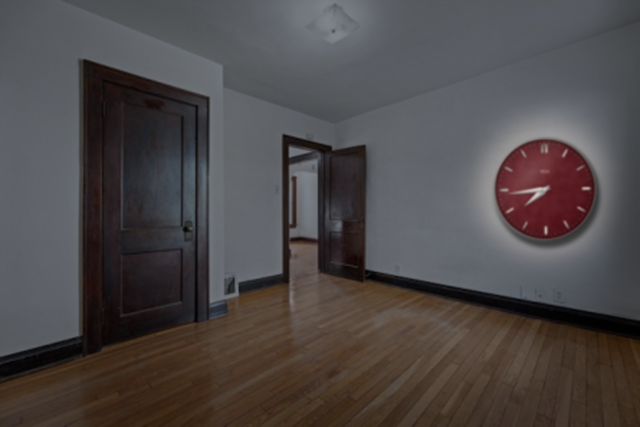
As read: 7.44
